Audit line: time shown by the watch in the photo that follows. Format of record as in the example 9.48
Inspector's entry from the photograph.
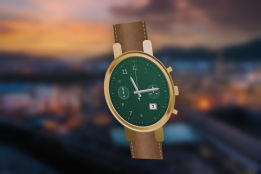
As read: 11.14
